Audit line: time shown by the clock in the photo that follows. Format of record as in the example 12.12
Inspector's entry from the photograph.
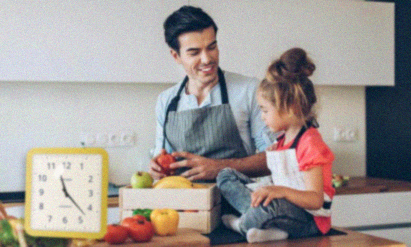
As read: 11.23
